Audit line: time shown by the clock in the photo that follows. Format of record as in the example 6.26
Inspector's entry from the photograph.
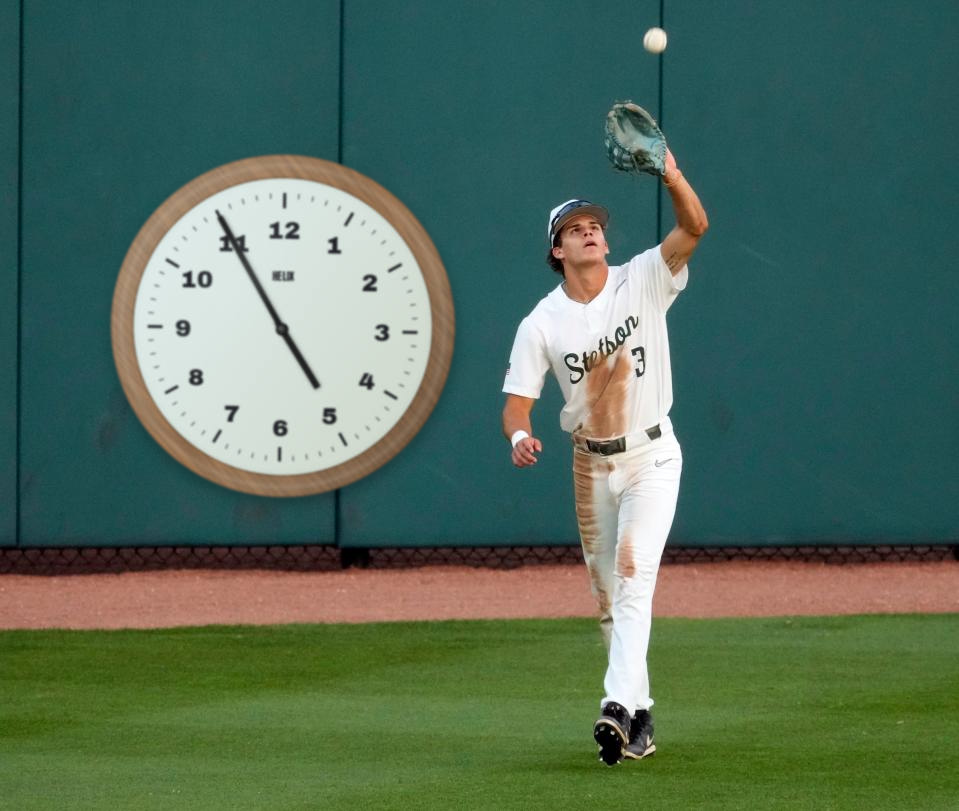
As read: 4.55
